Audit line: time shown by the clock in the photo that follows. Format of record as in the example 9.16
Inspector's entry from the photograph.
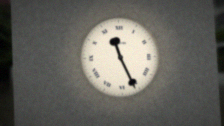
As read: 11.26
